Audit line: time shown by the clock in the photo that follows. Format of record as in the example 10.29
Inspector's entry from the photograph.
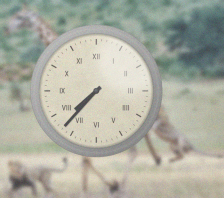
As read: 7.37
